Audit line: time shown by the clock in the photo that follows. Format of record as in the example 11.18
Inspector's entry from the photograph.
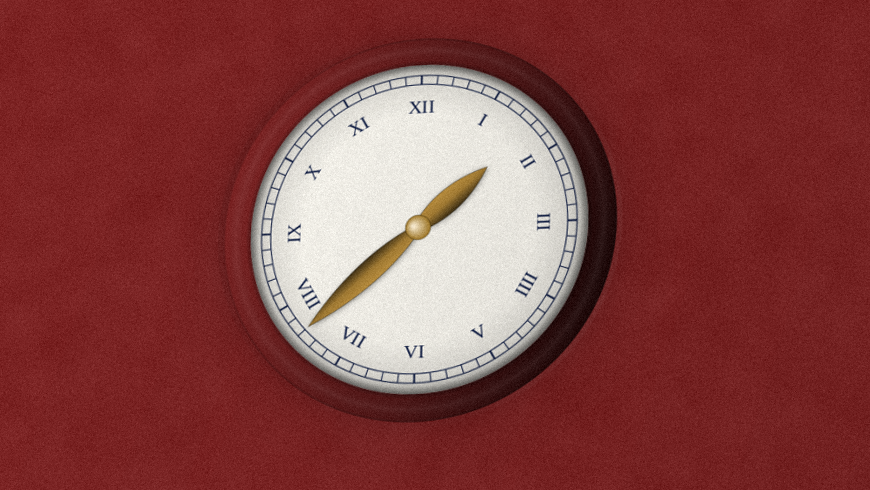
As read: 1.38
